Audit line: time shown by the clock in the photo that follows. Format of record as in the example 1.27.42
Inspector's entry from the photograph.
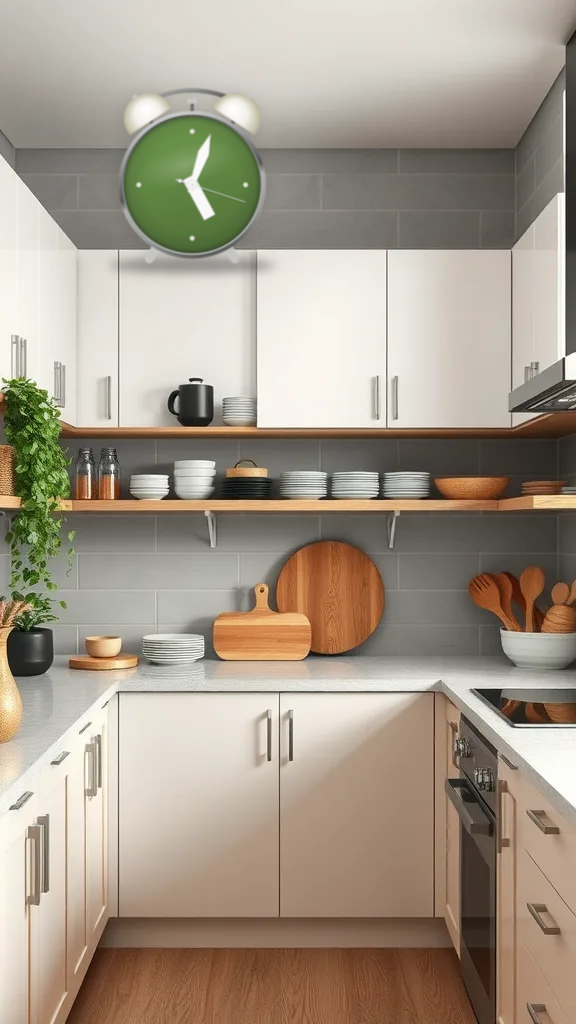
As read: 5.03.18
